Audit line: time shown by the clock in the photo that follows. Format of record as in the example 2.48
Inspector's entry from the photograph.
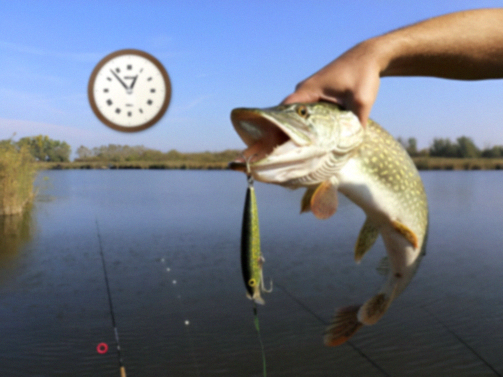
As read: 12.53
